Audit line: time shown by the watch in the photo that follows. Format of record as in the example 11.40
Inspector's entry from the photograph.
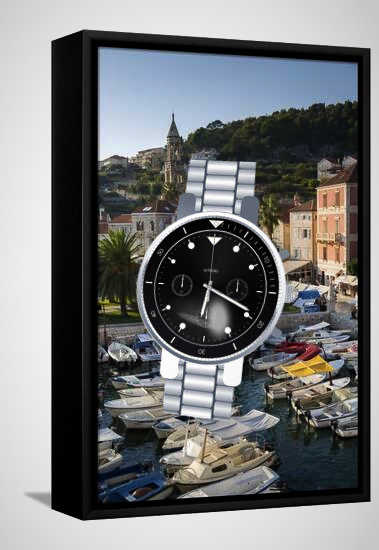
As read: 6.19
